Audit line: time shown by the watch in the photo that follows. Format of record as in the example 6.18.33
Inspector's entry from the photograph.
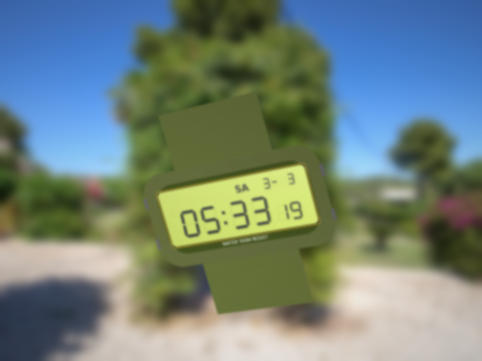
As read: 5.33.19
